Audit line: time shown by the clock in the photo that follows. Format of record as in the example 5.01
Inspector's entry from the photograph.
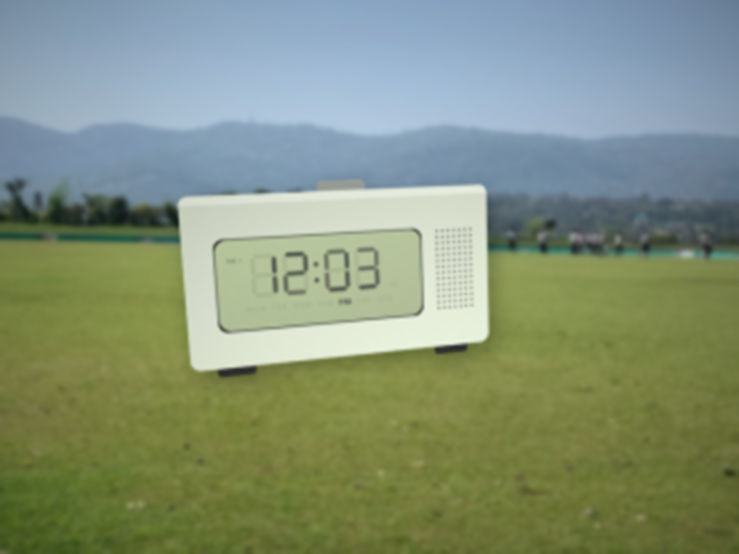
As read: 12.03
